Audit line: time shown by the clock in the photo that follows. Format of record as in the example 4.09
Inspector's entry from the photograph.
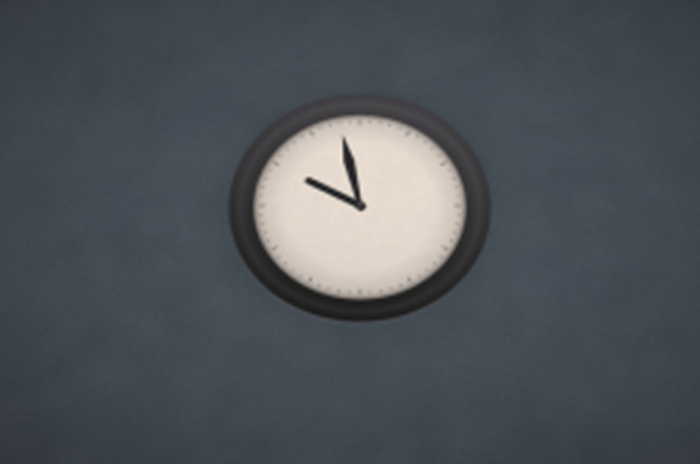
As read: 9.58
